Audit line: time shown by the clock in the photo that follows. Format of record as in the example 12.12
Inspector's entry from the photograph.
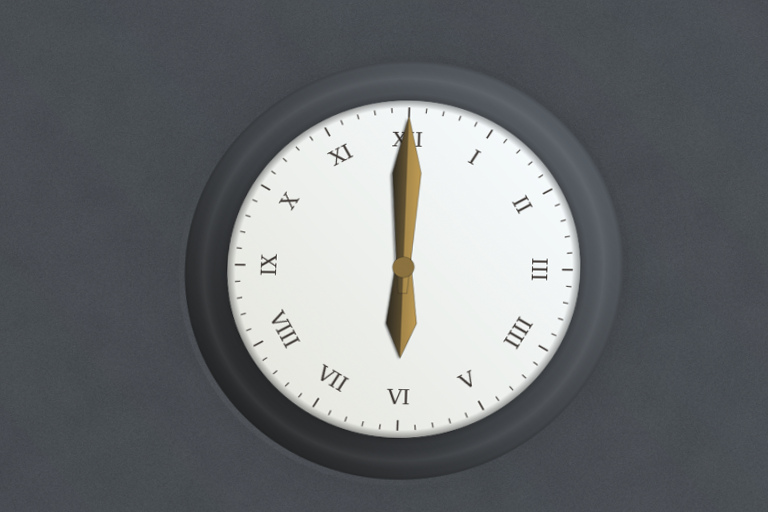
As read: 6.00
